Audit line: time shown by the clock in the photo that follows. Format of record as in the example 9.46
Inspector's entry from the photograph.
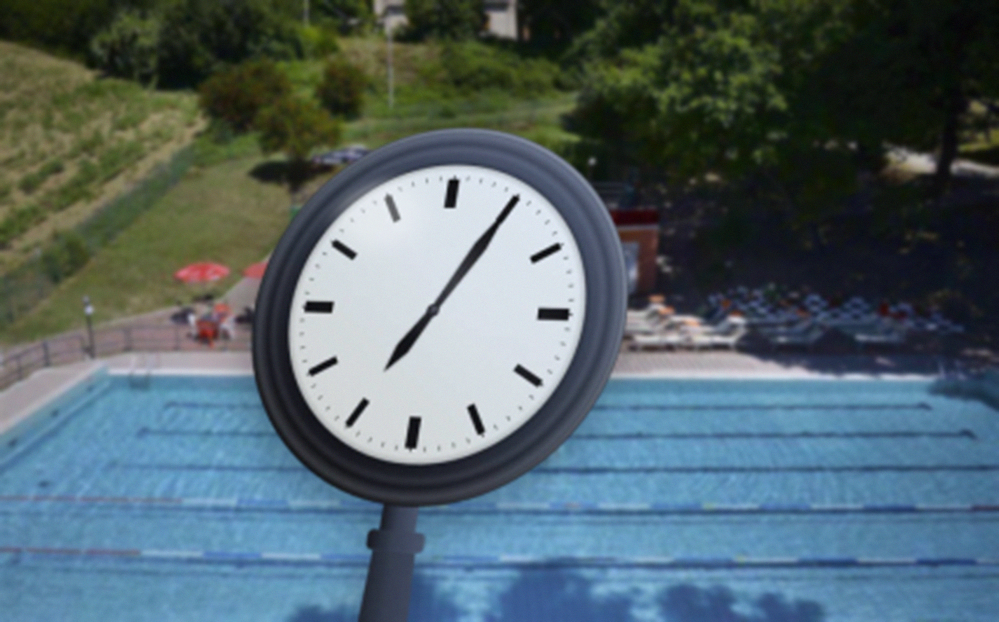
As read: 7.05
